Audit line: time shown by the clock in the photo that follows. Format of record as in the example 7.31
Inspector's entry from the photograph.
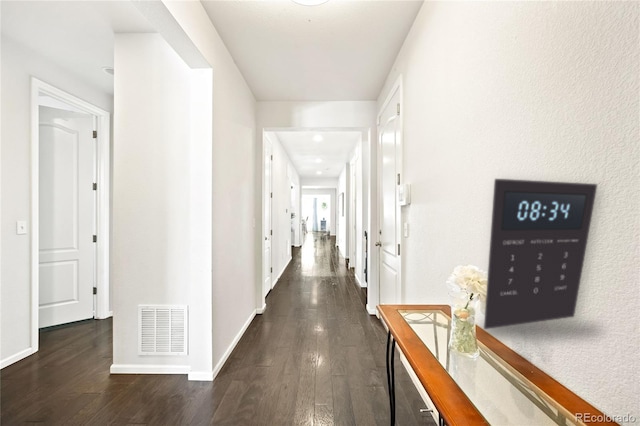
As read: 8.34
